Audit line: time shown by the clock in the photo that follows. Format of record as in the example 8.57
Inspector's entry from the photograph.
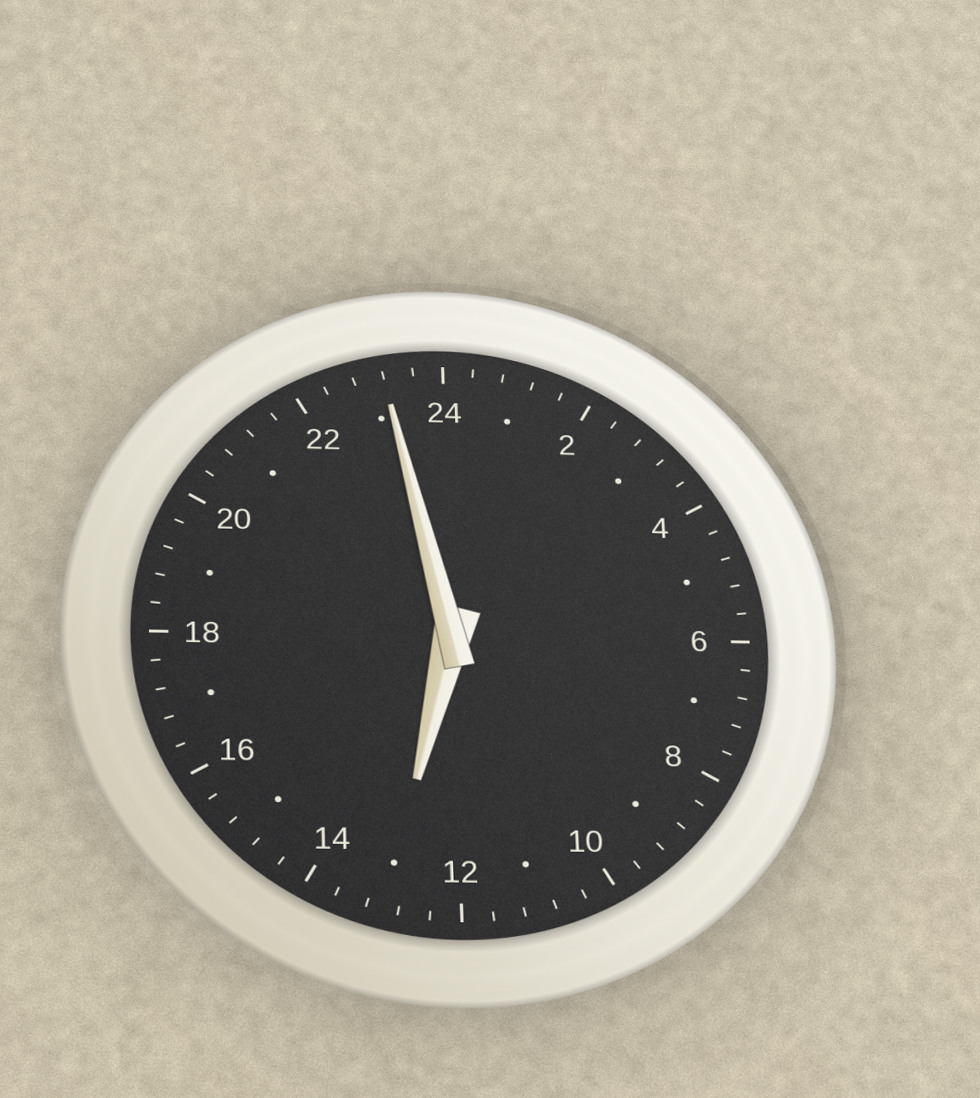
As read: 12.58
